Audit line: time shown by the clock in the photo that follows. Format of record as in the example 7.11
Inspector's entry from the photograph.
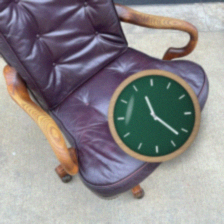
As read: 11.22
